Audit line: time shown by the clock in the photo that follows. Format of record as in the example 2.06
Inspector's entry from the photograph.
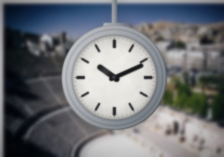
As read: 10.11
